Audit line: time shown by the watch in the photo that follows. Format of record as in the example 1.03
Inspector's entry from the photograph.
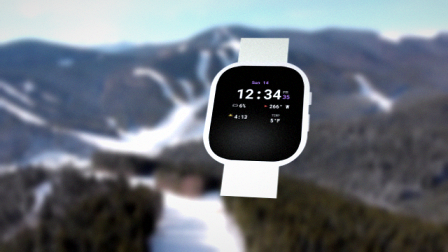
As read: 12.34
